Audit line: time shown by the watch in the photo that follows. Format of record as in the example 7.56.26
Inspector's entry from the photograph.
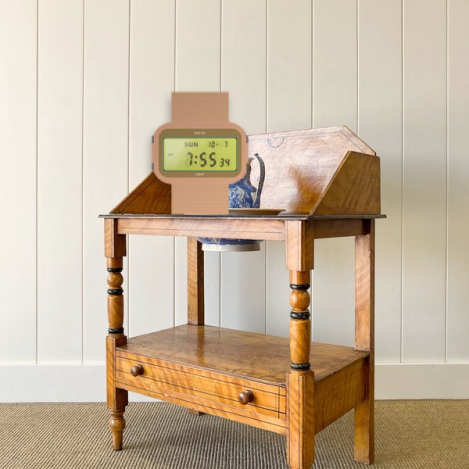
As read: 7.55.34
